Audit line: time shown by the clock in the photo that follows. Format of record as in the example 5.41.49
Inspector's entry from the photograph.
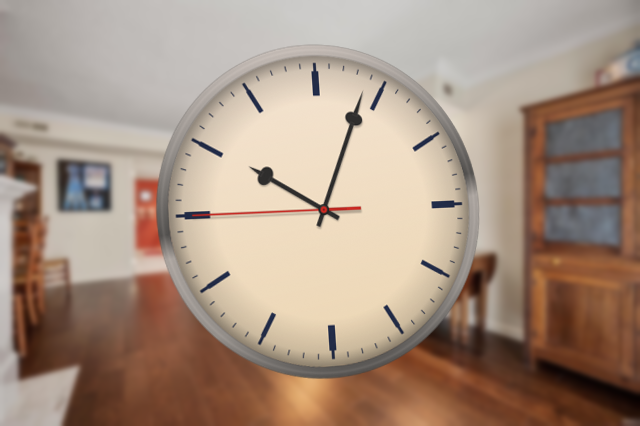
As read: 10.03.45
